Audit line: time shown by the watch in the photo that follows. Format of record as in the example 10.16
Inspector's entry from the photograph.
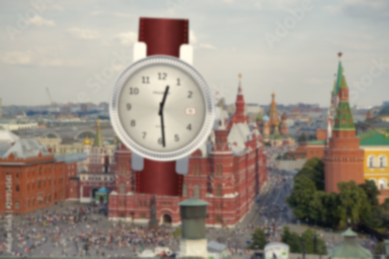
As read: 12.29
